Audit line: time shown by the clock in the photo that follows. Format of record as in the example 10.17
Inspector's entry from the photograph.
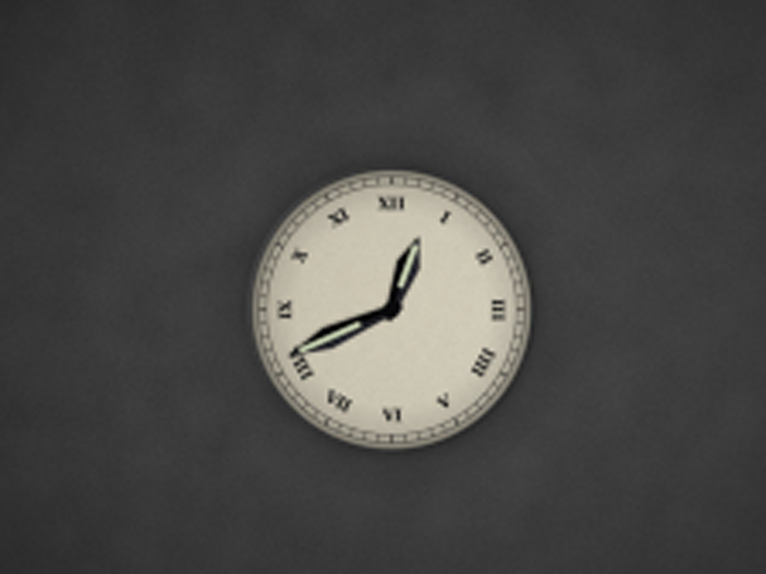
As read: 12.41
